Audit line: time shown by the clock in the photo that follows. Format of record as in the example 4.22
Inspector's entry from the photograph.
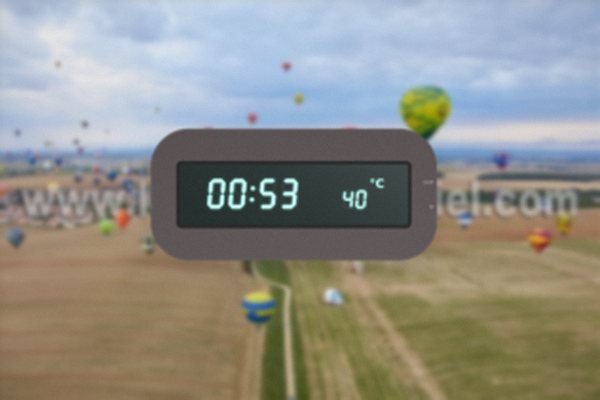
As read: 0.53
